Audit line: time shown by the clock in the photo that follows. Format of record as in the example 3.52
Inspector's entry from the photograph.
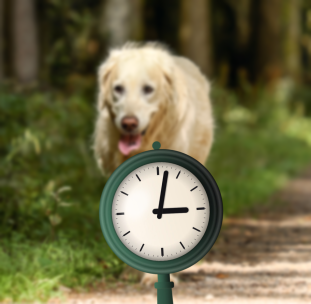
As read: 3.02
